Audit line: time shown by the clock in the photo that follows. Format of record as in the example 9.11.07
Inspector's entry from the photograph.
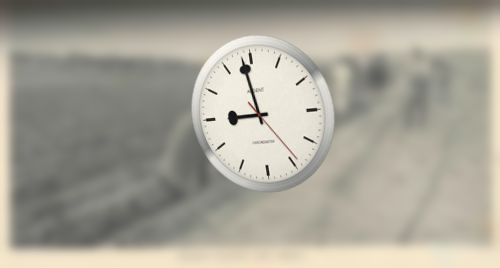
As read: 8.58.24
